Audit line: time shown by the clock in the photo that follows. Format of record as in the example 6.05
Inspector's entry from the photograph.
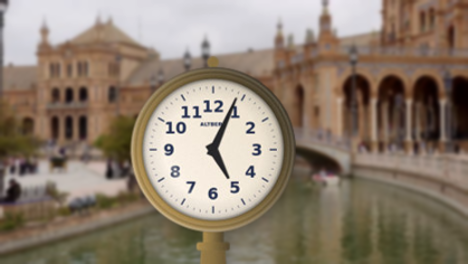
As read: 5.04
